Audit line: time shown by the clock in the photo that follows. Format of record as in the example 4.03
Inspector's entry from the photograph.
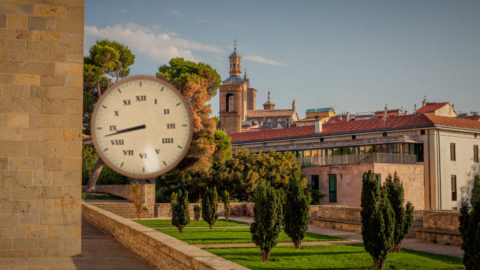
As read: 8.43
